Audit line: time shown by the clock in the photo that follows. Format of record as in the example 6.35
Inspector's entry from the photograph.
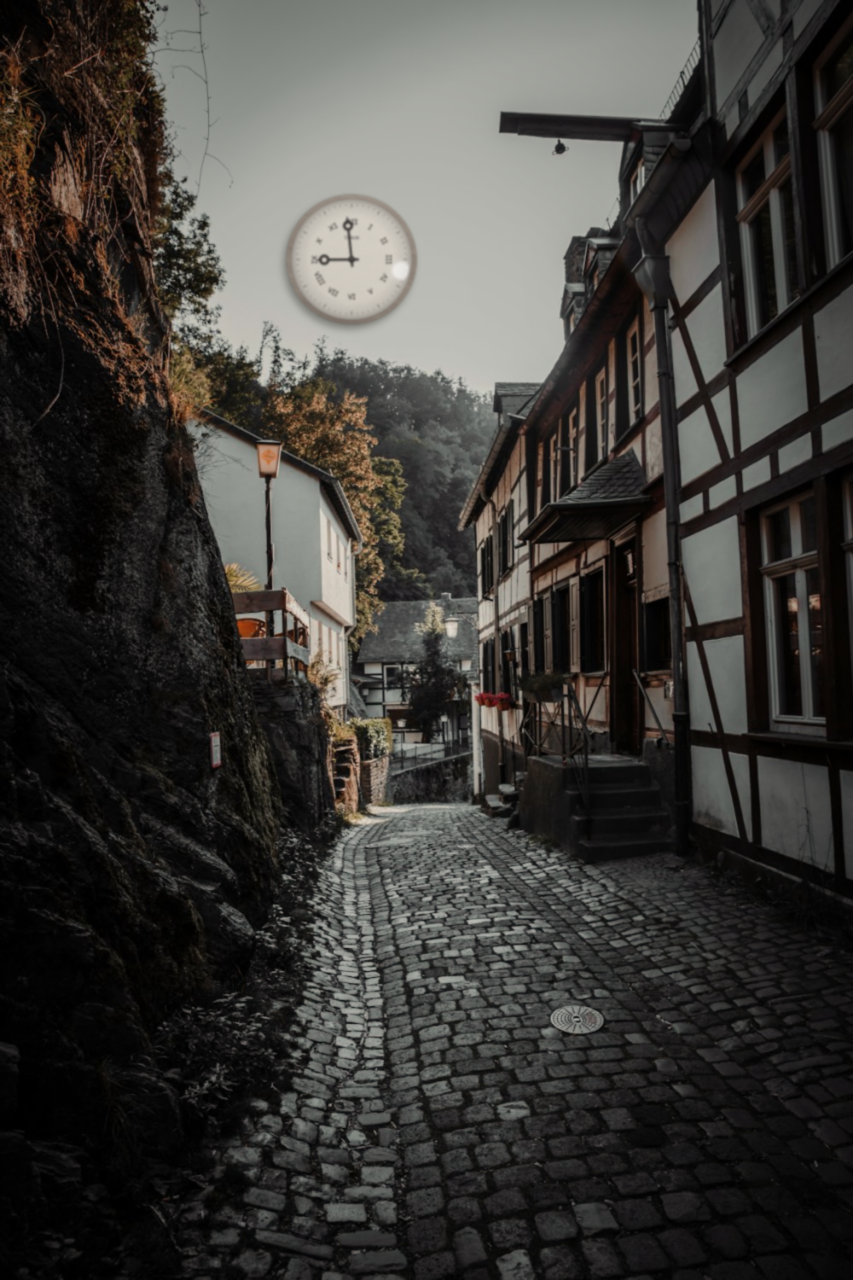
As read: 8.59
